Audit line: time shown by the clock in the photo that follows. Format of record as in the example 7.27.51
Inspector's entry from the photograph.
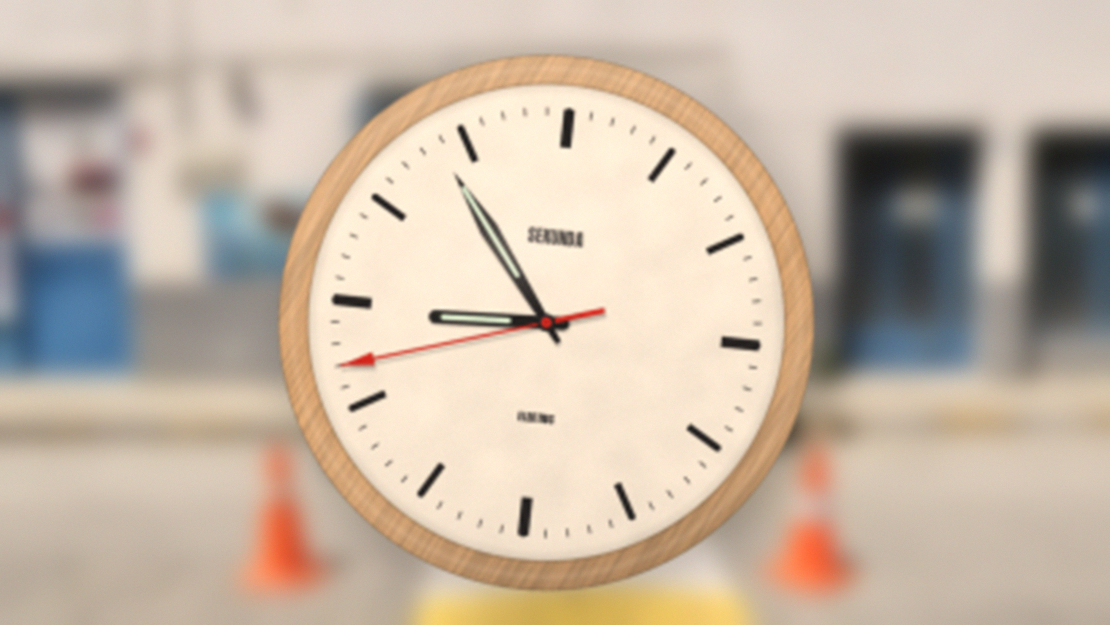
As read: 8.53.42
